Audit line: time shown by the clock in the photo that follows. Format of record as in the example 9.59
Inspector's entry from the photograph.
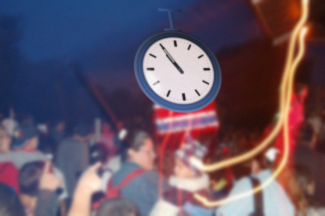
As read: 10.55
